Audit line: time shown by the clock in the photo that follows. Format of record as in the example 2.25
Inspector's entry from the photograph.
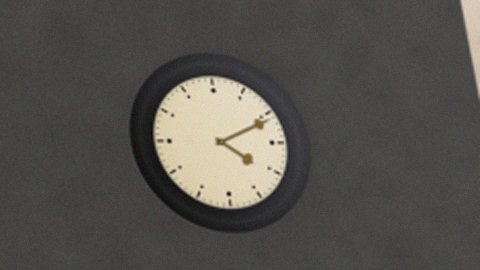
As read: 4.11
